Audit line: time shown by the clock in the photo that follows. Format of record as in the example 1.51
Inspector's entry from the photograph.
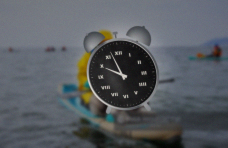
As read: 9.57
